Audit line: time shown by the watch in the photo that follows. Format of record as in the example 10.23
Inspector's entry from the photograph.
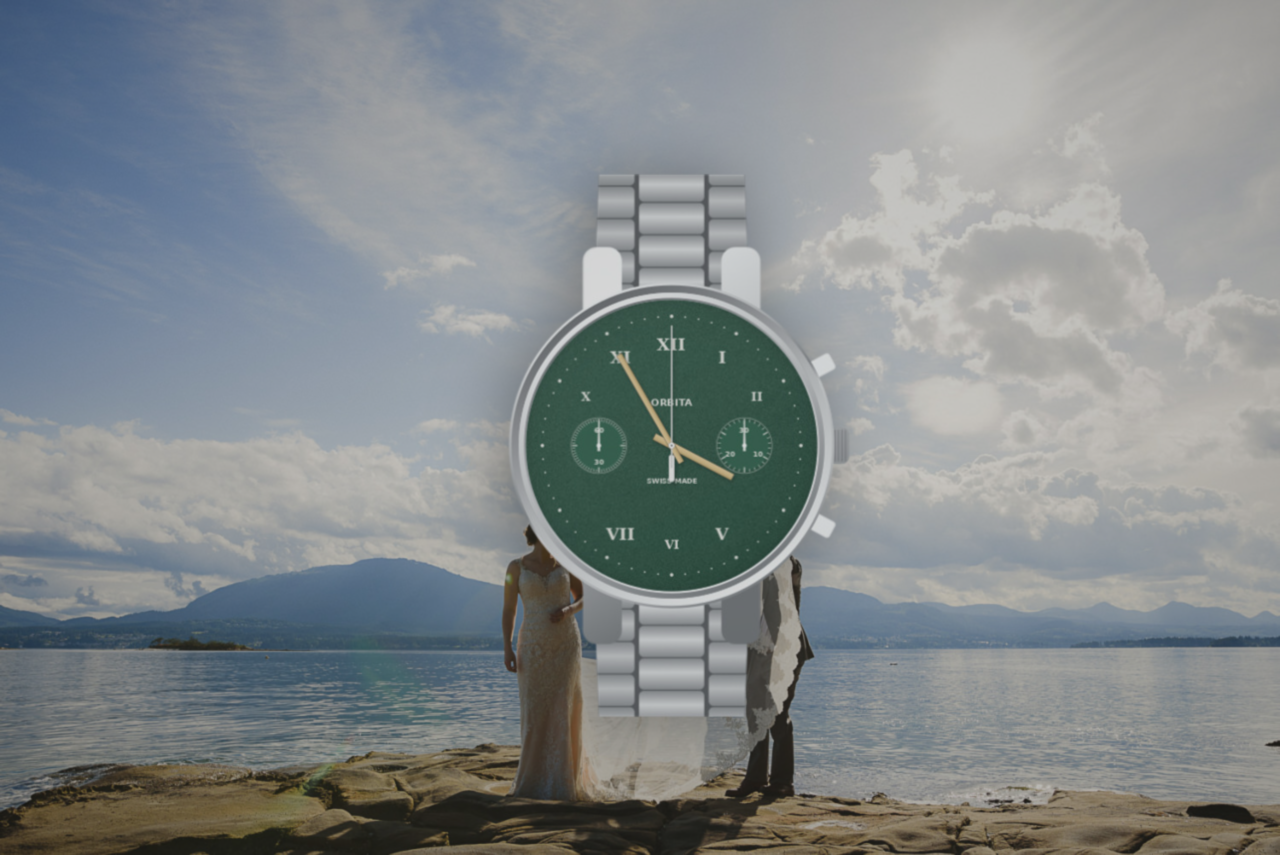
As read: 3.55
